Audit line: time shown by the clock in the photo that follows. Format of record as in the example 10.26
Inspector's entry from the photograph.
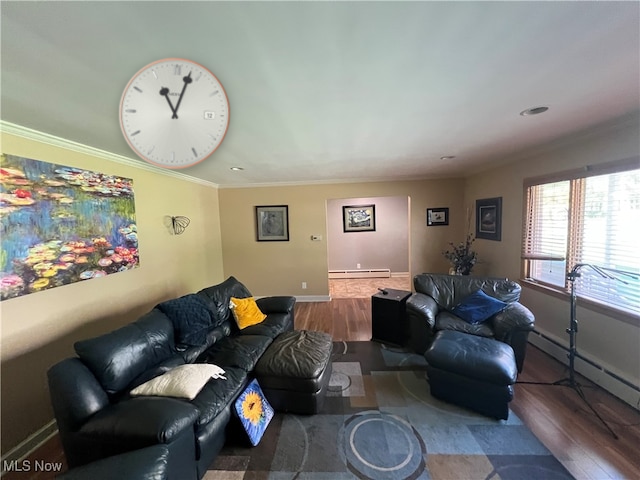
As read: 11.03
